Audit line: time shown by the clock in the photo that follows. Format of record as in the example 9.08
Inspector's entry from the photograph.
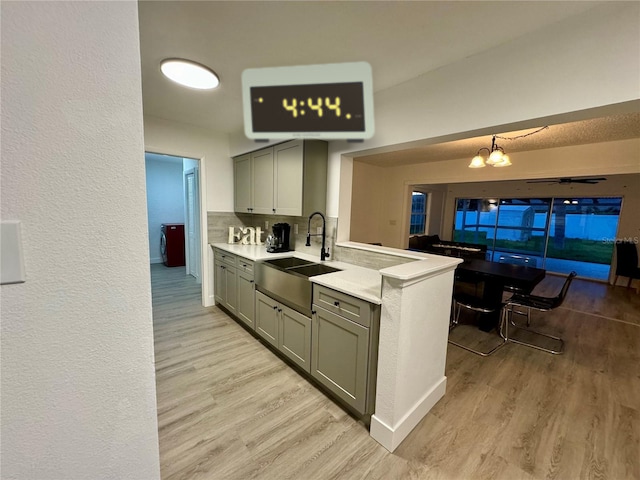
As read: 4.44
